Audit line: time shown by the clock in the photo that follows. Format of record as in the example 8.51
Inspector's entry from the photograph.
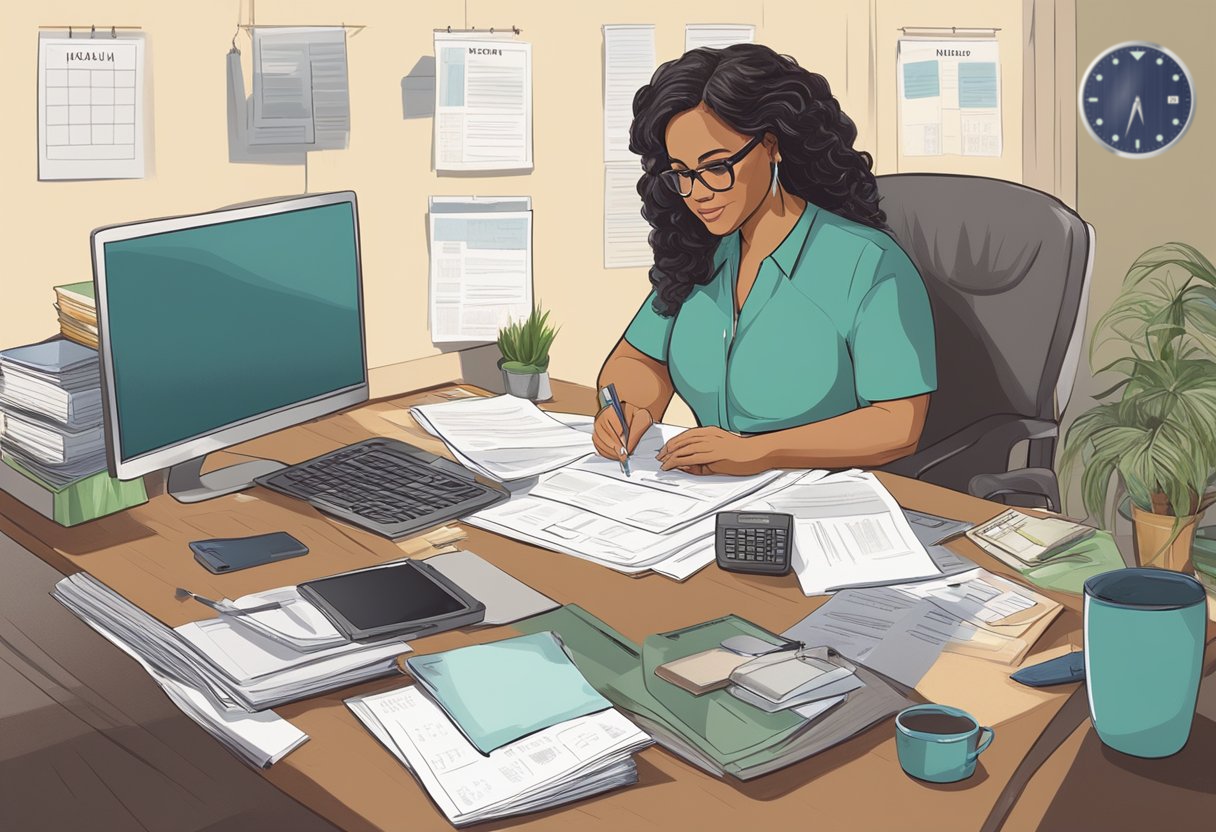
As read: 5.33
